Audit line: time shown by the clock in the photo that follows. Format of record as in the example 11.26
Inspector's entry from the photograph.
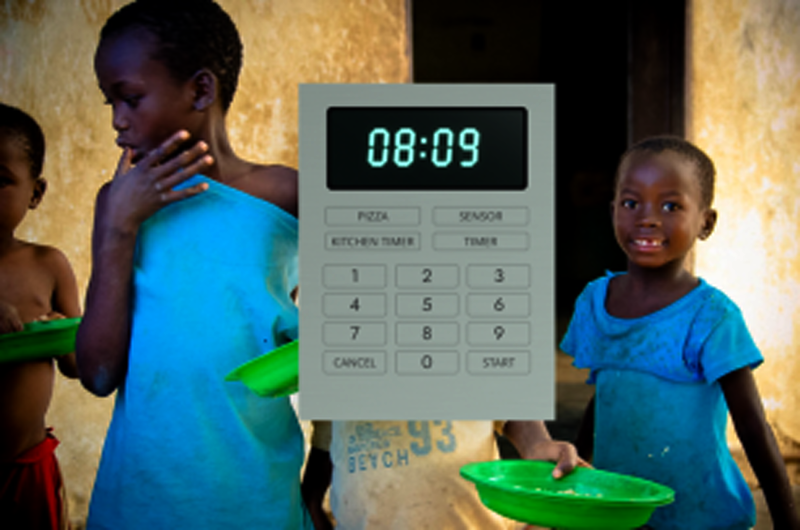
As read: 8.09
